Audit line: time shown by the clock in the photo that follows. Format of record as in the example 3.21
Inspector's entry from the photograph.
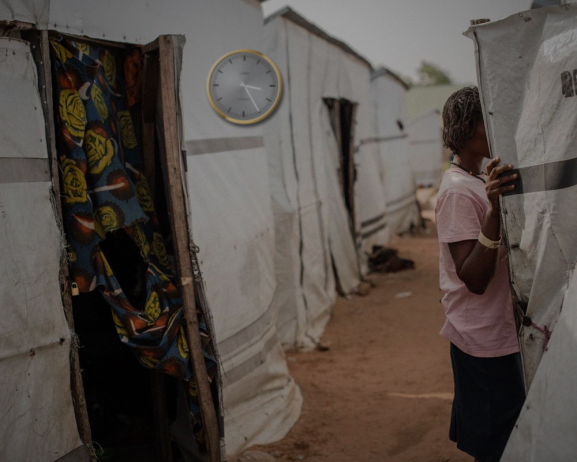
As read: 3.25
